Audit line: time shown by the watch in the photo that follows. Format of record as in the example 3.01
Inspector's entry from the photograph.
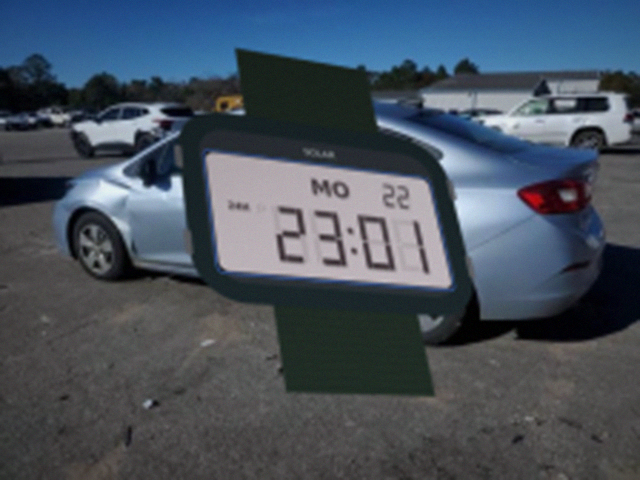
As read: 23.01
